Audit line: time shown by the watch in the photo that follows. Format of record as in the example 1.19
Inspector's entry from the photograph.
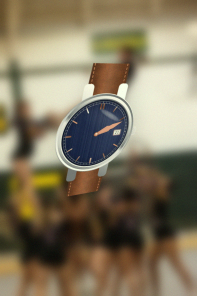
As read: 2.11
